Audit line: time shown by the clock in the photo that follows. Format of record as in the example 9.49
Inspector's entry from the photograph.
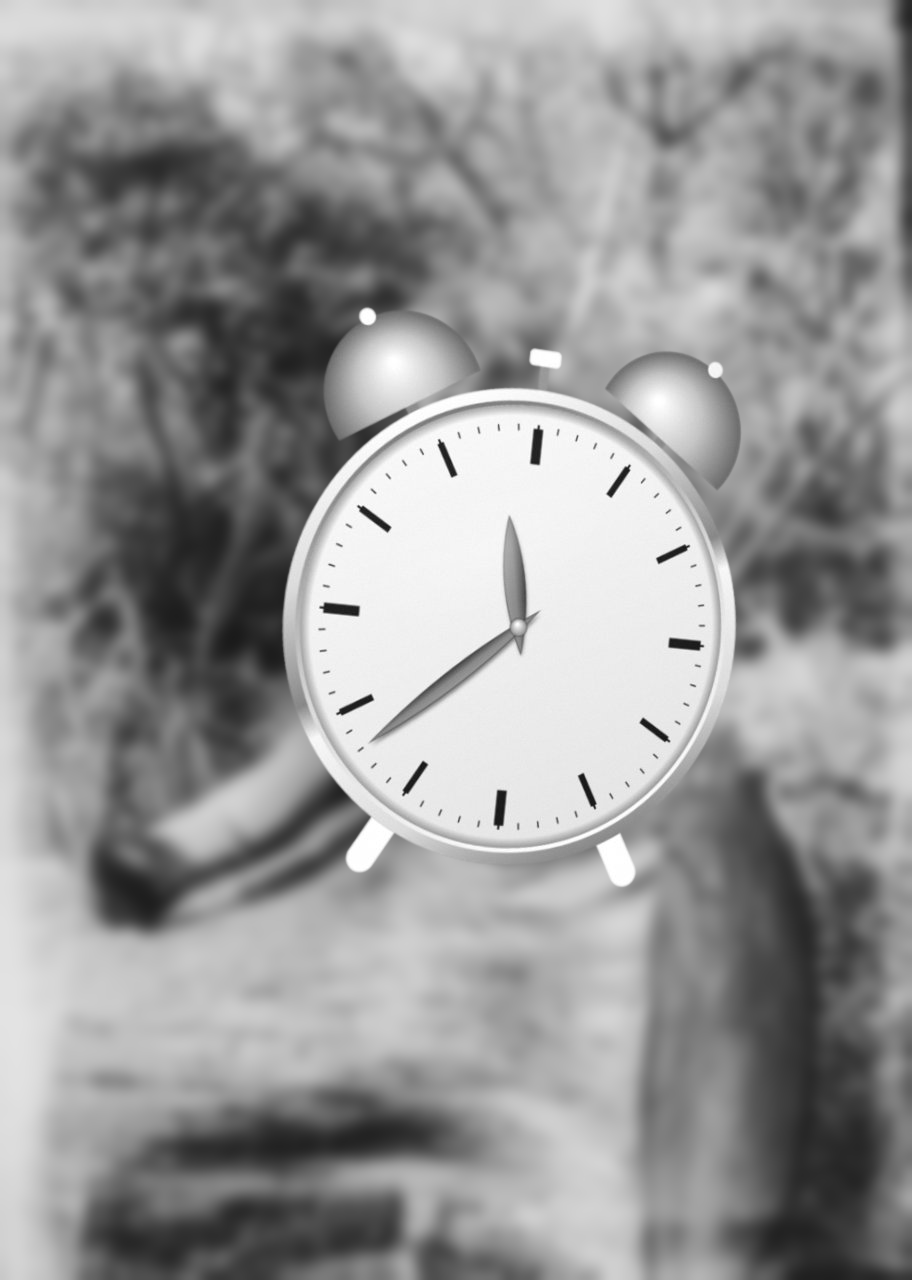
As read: 11.38
